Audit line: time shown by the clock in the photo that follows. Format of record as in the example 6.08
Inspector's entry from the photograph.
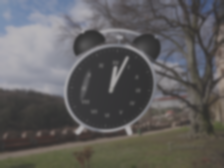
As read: 12.03
